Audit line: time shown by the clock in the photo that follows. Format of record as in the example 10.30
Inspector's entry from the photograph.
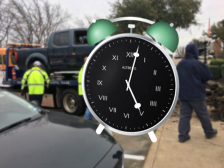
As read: 5.02
